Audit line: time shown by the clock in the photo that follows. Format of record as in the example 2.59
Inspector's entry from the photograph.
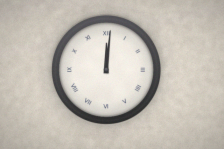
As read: 12.01
